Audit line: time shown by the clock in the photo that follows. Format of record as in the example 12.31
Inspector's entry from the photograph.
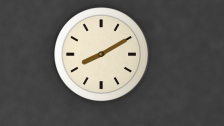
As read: 8.10
